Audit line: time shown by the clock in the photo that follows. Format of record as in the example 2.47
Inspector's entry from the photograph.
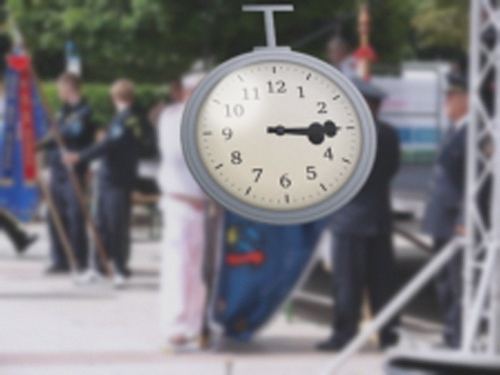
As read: 3.15
